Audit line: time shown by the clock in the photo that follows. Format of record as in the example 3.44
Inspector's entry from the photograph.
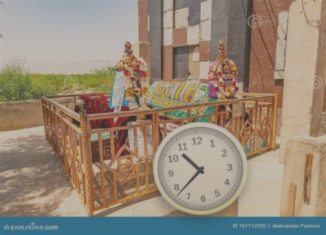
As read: 10.38
